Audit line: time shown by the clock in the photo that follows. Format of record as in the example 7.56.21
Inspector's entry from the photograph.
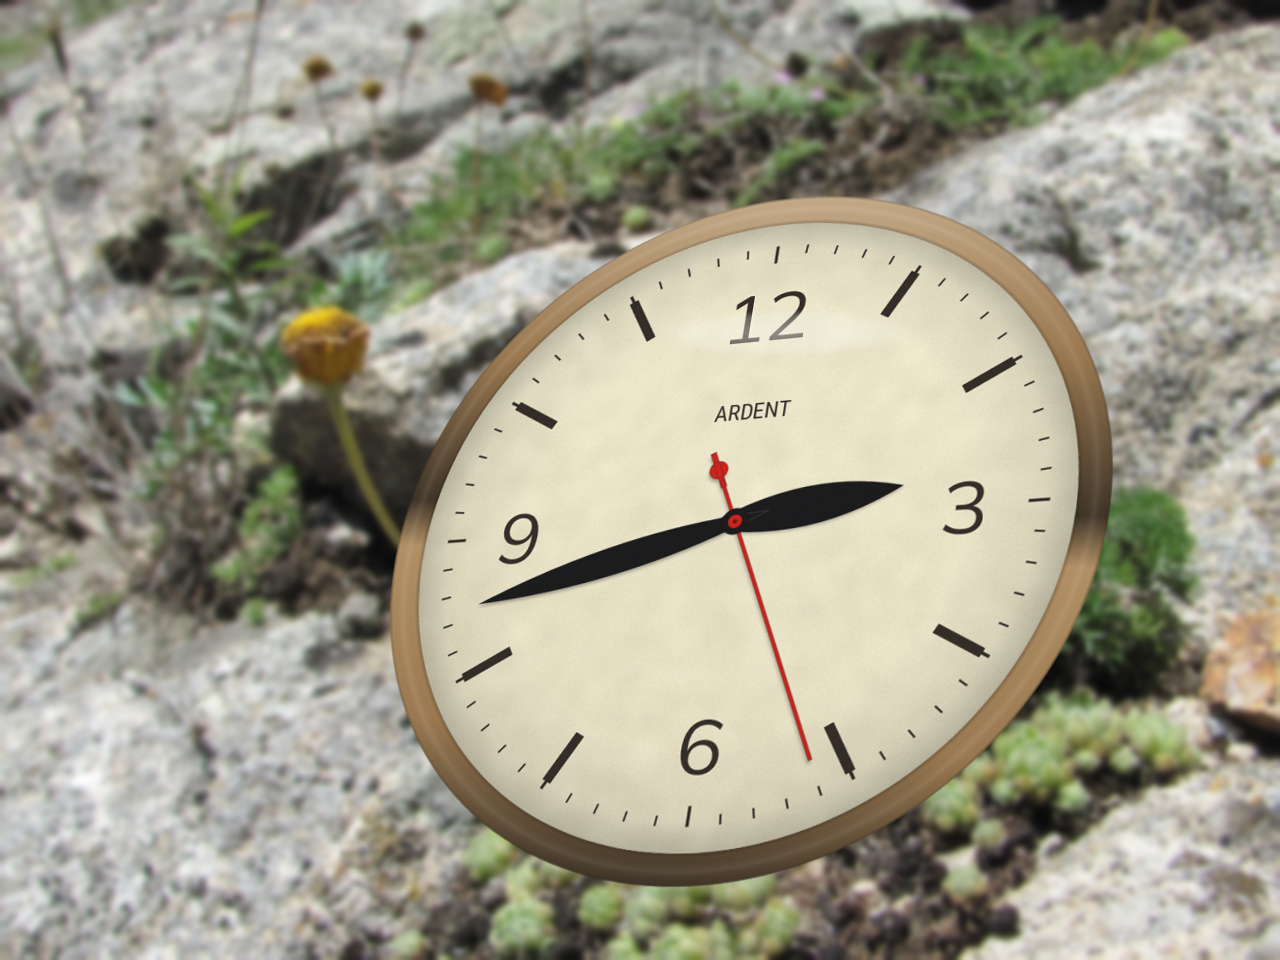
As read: 2.42.26
